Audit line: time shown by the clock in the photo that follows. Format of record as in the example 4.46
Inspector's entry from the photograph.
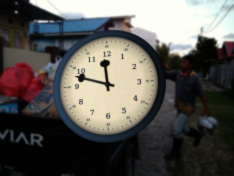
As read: 11.48
